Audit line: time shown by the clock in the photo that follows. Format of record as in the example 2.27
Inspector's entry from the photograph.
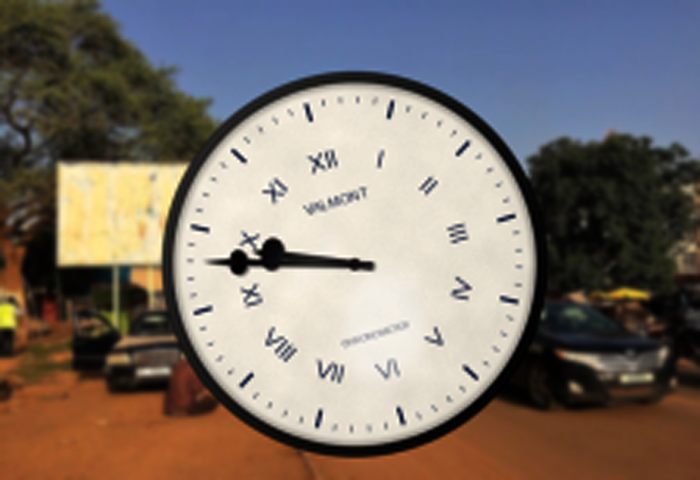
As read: 9.48
